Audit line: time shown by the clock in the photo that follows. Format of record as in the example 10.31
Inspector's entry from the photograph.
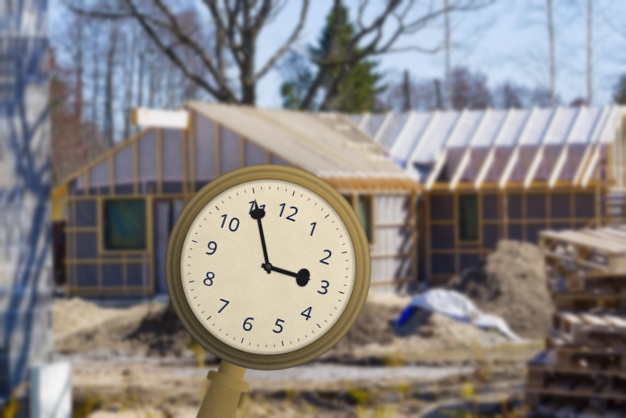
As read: 2.55
